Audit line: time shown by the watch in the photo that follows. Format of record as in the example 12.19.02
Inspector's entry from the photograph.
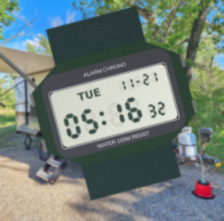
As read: 5.16.32
